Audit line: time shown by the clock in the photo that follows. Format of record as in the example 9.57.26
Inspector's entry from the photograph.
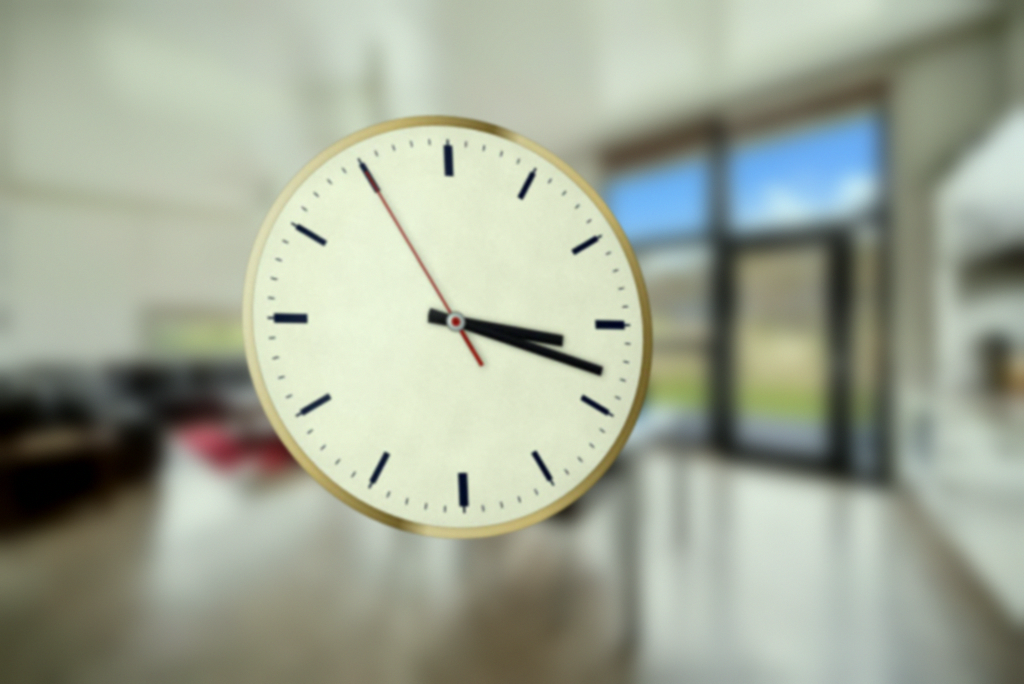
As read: 3.17.55
